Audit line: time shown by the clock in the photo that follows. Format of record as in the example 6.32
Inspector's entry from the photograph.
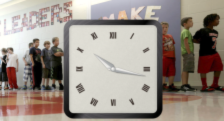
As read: 10.17
